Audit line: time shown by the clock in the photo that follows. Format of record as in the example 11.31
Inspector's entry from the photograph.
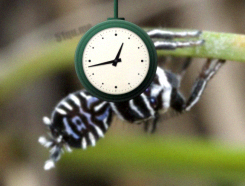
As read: 12.43
